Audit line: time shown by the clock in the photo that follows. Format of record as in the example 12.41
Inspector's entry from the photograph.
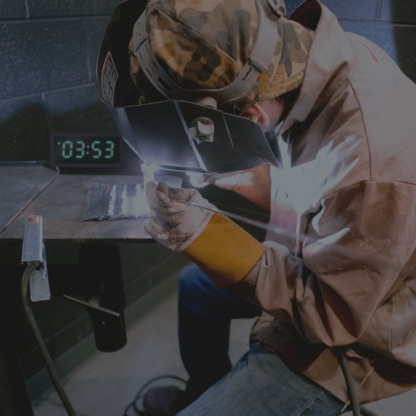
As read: 3.53
